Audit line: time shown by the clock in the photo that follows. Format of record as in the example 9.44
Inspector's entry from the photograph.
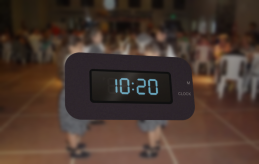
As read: 10.20
